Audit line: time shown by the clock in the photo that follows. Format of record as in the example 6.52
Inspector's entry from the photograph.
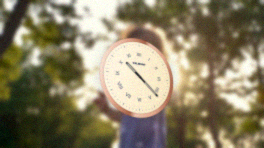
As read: 10.22
